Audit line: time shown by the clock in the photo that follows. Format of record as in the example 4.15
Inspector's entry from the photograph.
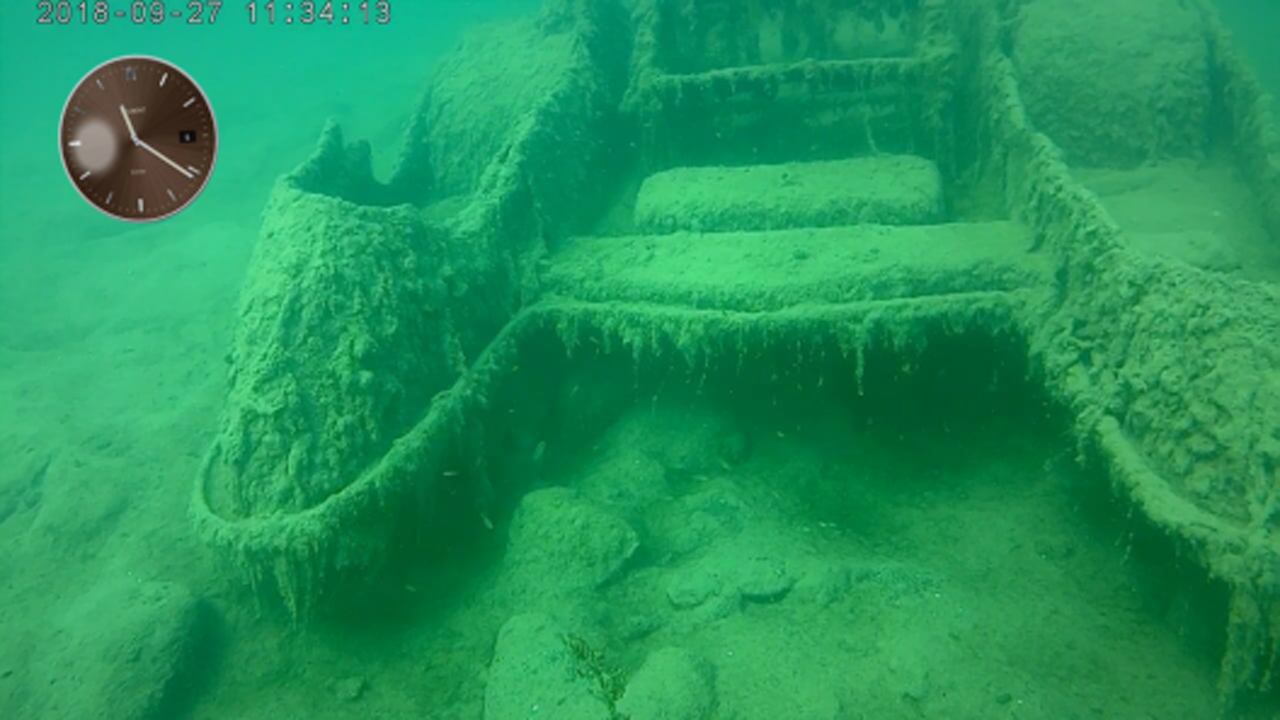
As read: 11.21
